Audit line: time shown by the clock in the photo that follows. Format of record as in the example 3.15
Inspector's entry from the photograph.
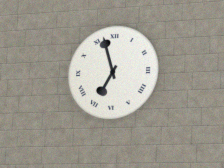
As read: 6.57
